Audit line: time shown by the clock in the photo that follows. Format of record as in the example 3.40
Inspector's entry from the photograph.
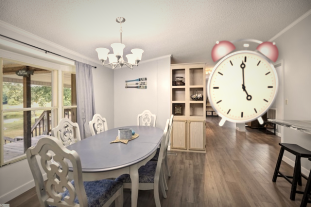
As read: 4.59
